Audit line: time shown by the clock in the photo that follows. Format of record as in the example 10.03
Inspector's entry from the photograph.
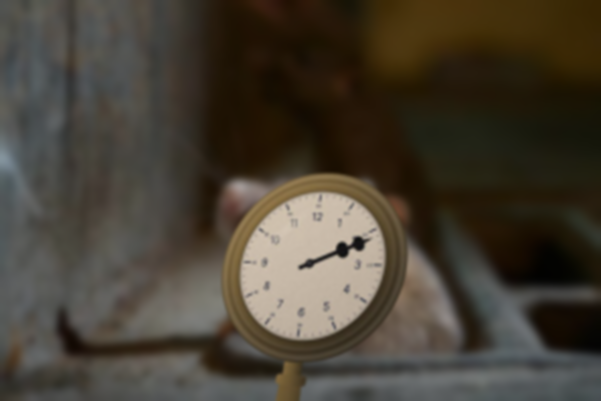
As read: 2.11
